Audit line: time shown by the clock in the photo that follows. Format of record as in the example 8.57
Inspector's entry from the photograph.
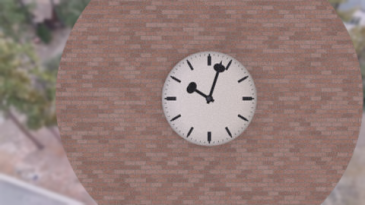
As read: 10.03
